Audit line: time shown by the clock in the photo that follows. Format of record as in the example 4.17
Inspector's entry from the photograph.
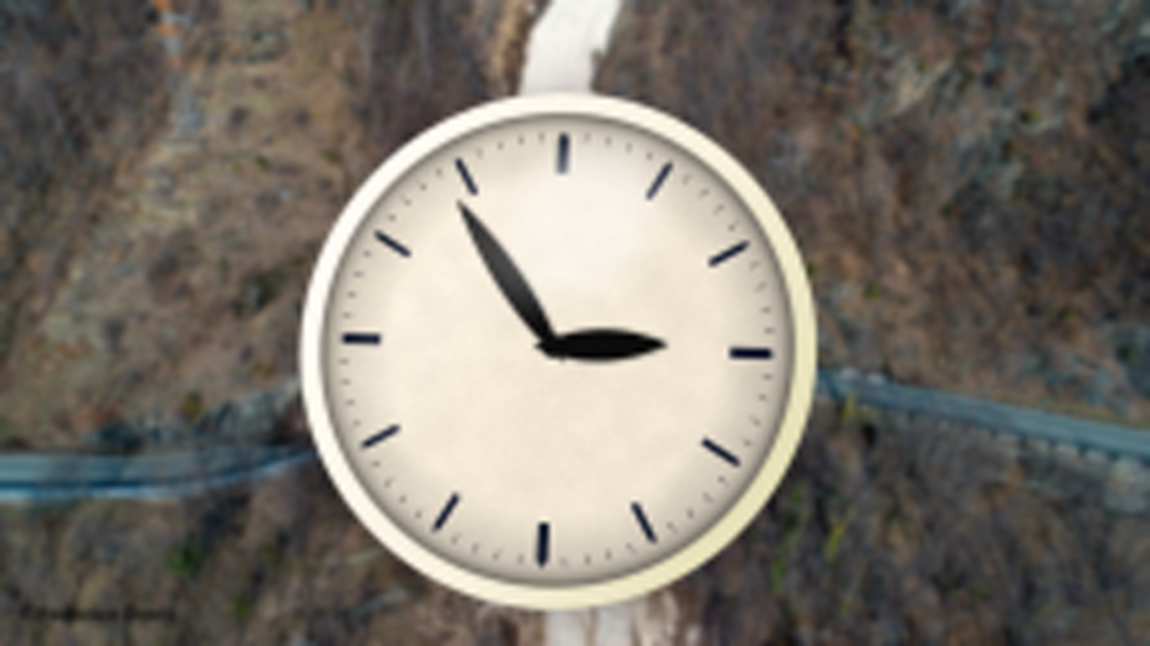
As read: 2.54
